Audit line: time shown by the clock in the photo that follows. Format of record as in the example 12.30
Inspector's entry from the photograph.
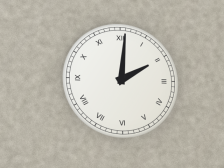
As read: 2.01
